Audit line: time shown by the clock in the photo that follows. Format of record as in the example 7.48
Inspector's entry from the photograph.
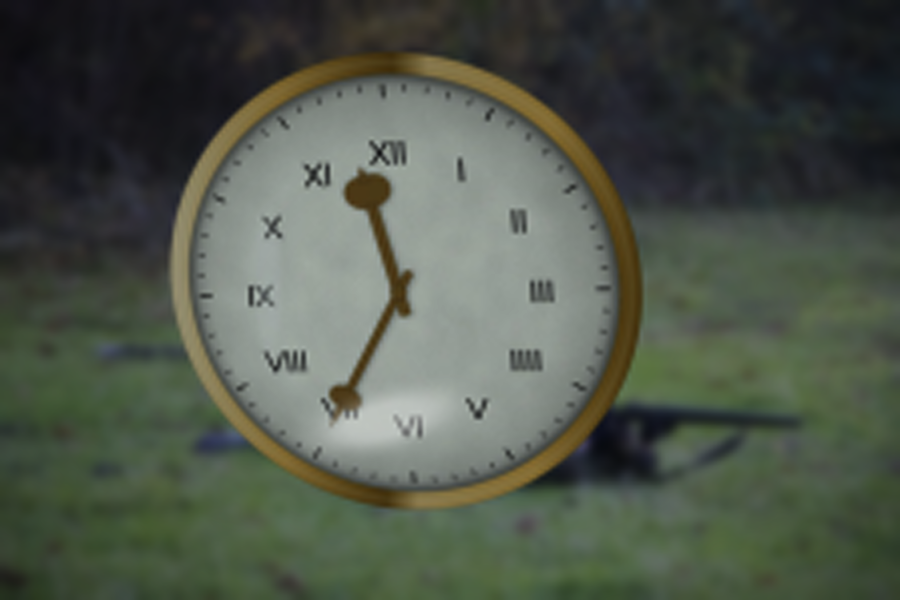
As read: 11.35
